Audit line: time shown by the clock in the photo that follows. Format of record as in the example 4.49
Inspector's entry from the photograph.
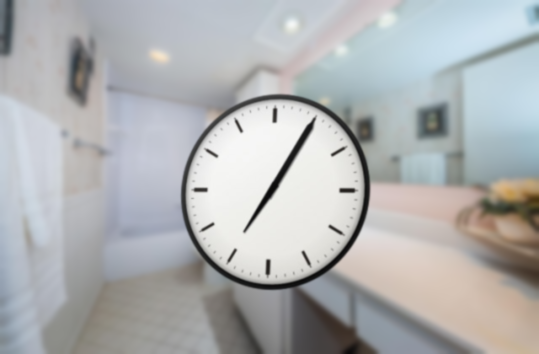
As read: 7.05
